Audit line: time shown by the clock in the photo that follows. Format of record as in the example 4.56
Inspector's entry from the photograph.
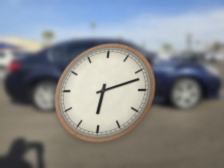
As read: 6.12
